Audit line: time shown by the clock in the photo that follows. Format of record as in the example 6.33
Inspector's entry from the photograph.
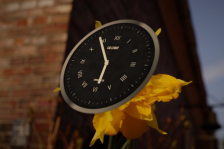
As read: 5.54
